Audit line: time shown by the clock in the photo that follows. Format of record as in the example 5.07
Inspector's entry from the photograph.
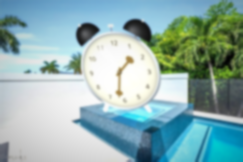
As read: 1.32
